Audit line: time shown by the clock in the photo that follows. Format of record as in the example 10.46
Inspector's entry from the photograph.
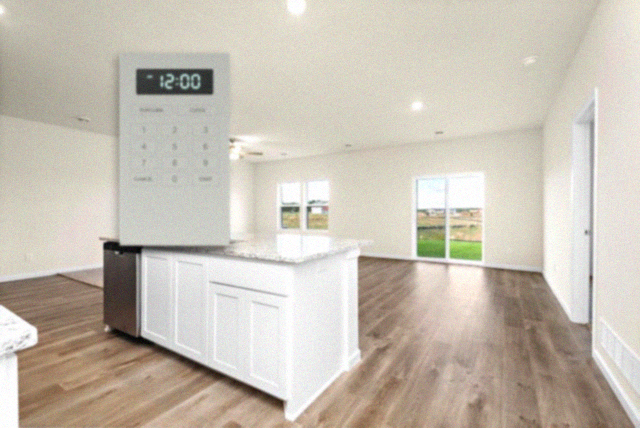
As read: 12.00
